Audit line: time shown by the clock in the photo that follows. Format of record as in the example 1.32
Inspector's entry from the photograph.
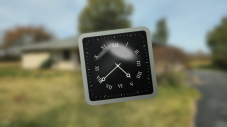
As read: 4.39
